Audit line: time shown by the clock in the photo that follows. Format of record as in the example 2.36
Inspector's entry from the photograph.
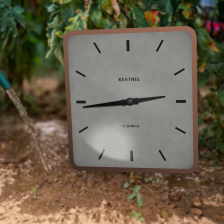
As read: 2.44
